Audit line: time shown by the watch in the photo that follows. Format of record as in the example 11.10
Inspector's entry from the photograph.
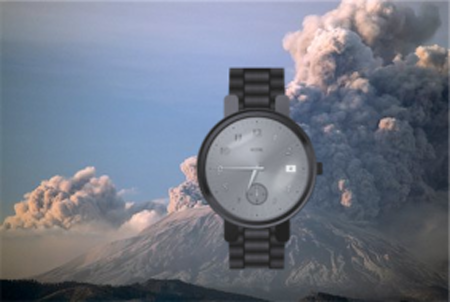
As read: 6.45
